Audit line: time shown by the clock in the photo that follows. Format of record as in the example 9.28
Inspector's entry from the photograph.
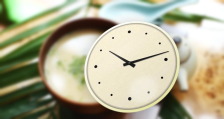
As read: 10.13
